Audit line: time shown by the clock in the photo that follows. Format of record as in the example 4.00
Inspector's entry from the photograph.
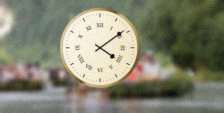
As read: 4.09
